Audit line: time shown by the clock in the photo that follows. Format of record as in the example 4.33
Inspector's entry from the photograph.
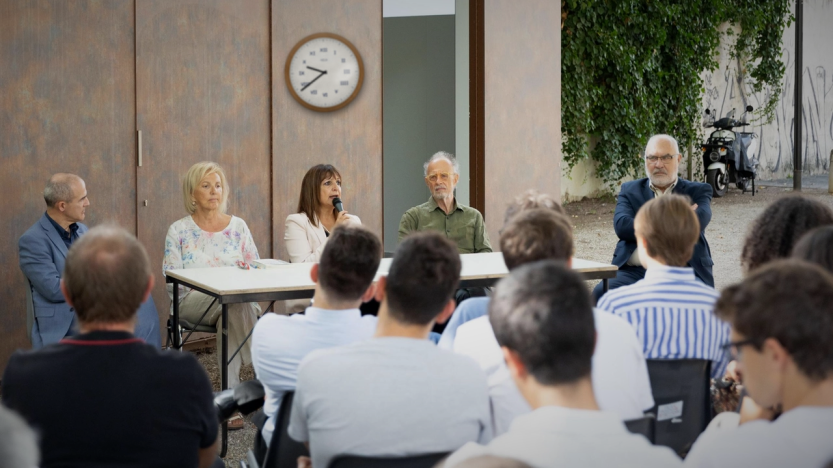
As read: 9.39
